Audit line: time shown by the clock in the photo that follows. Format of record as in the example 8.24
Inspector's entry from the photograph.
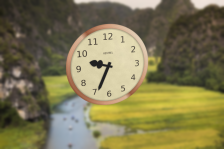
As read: 9.34
